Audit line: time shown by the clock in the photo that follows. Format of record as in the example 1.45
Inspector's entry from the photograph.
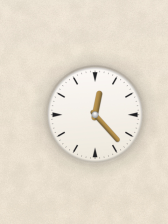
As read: 12.23
